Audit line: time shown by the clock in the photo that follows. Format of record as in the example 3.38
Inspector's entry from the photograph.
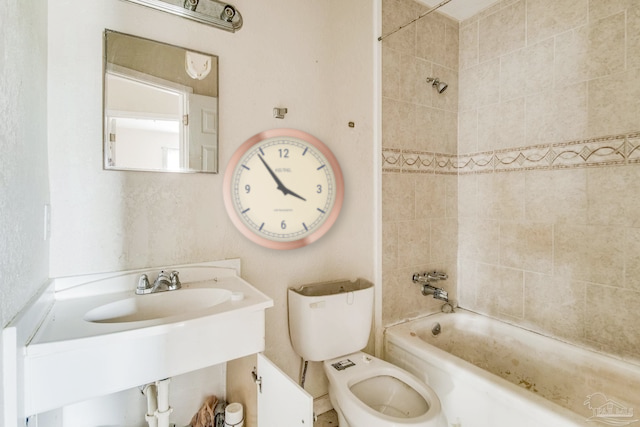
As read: 3.54
